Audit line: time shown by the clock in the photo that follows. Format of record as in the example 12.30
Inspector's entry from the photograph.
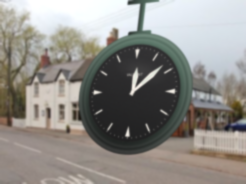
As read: 12.08
